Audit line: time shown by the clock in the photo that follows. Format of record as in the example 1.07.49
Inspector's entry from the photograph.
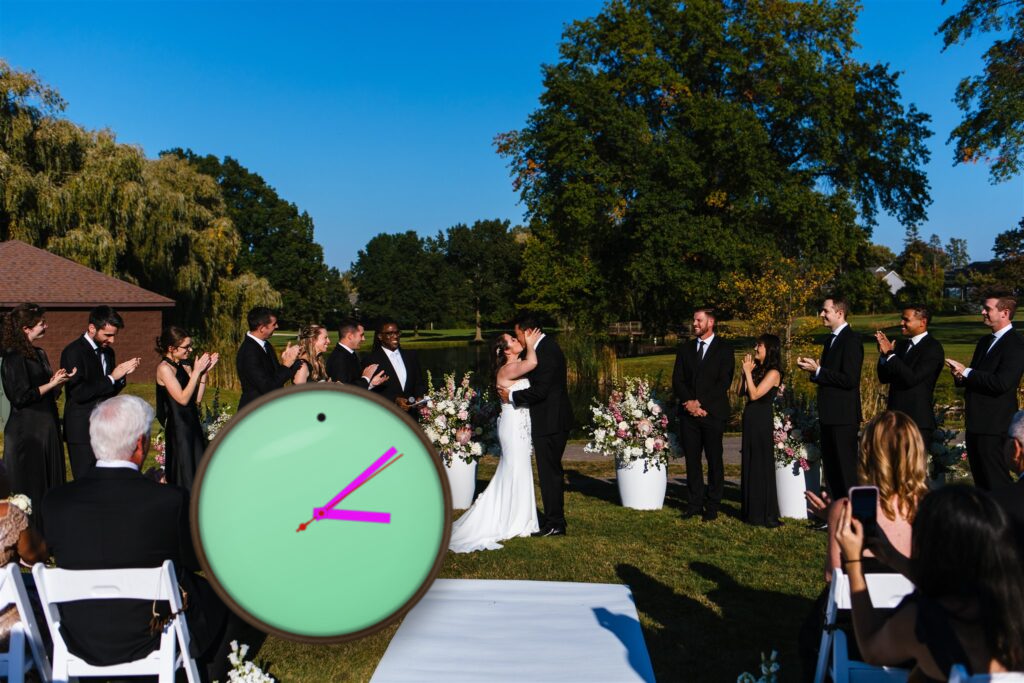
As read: 3.08.09
